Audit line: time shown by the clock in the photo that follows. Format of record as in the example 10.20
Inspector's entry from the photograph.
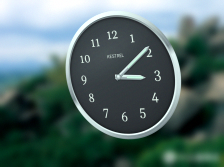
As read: 3.09
